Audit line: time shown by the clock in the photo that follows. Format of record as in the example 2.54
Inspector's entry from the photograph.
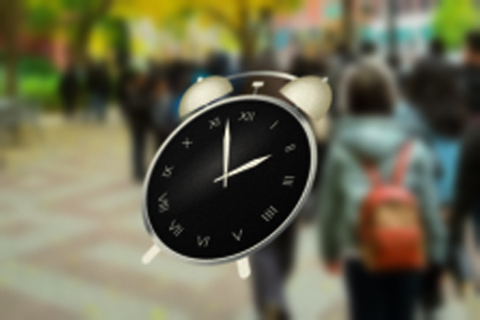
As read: 1.57
